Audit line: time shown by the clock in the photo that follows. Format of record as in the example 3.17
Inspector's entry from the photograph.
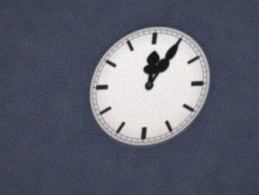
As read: 12.05
